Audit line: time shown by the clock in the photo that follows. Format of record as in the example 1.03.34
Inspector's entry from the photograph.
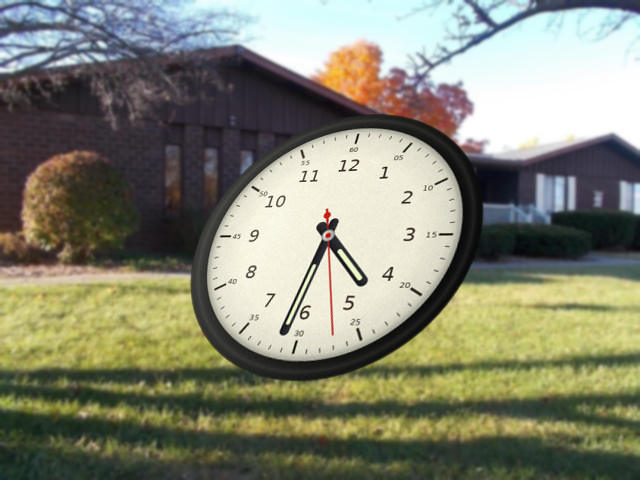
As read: 4.31.27
